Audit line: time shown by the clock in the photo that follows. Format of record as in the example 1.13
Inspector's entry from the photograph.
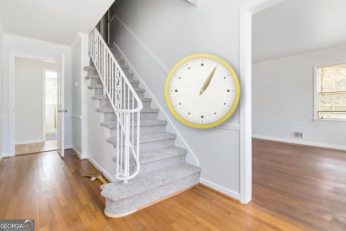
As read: 1.05
